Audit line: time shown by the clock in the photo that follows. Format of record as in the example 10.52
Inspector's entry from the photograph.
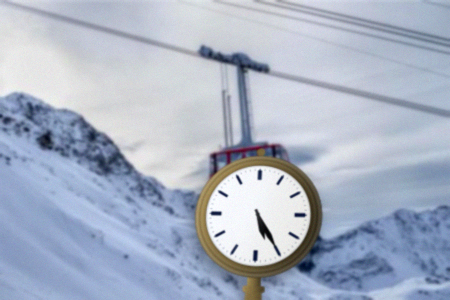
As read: 5.25
